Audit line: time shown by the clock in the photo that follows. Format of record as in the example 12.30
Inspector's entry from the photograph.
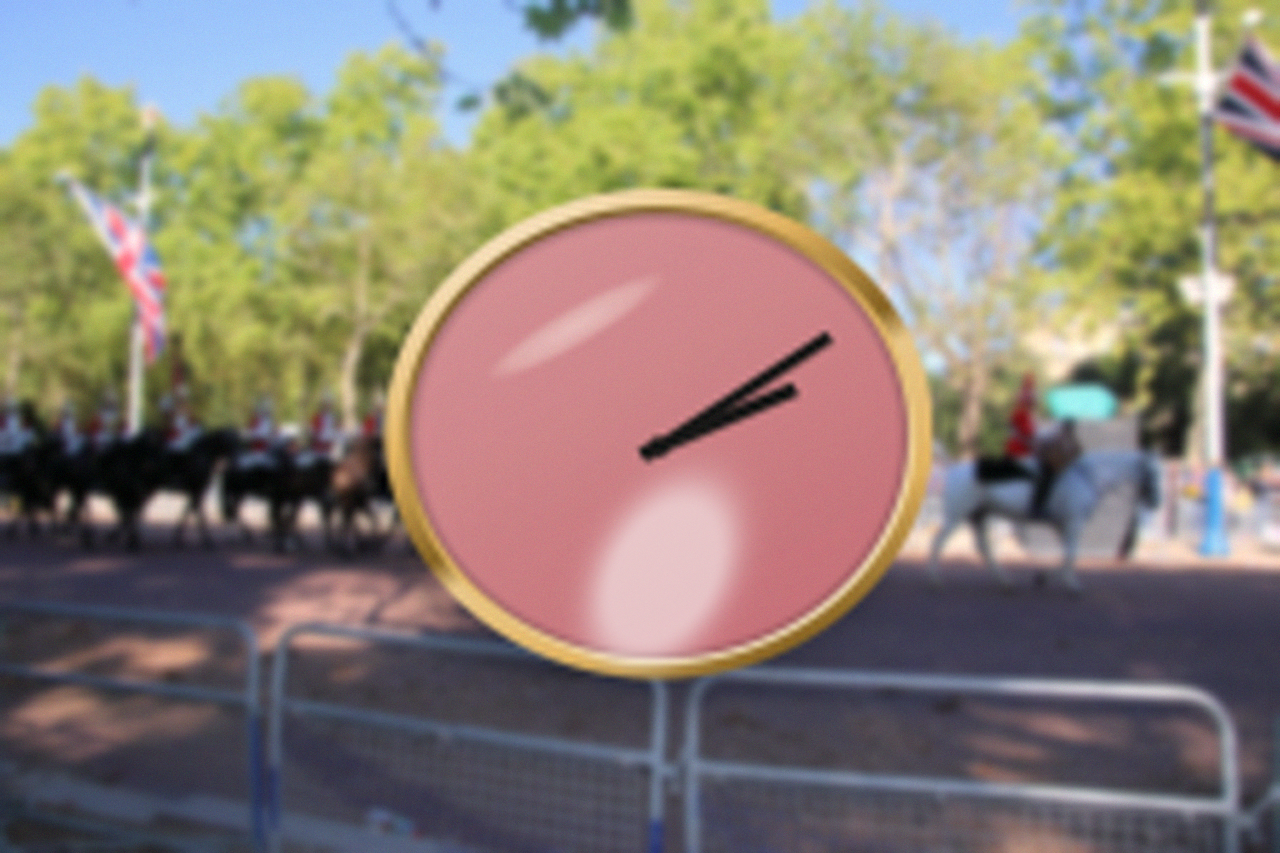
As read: 2.09
